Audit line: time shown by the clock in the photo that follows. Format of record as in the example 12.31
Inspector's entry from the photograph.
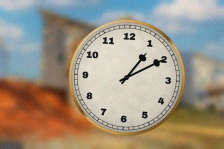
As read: 1.10
